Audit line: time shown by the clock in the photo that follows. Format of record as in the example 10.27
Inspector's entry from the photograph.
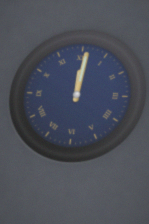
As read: 12.01
